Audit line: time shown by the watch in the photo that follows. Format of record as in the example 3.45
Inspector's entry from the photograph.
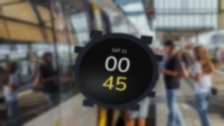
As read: 0.45
